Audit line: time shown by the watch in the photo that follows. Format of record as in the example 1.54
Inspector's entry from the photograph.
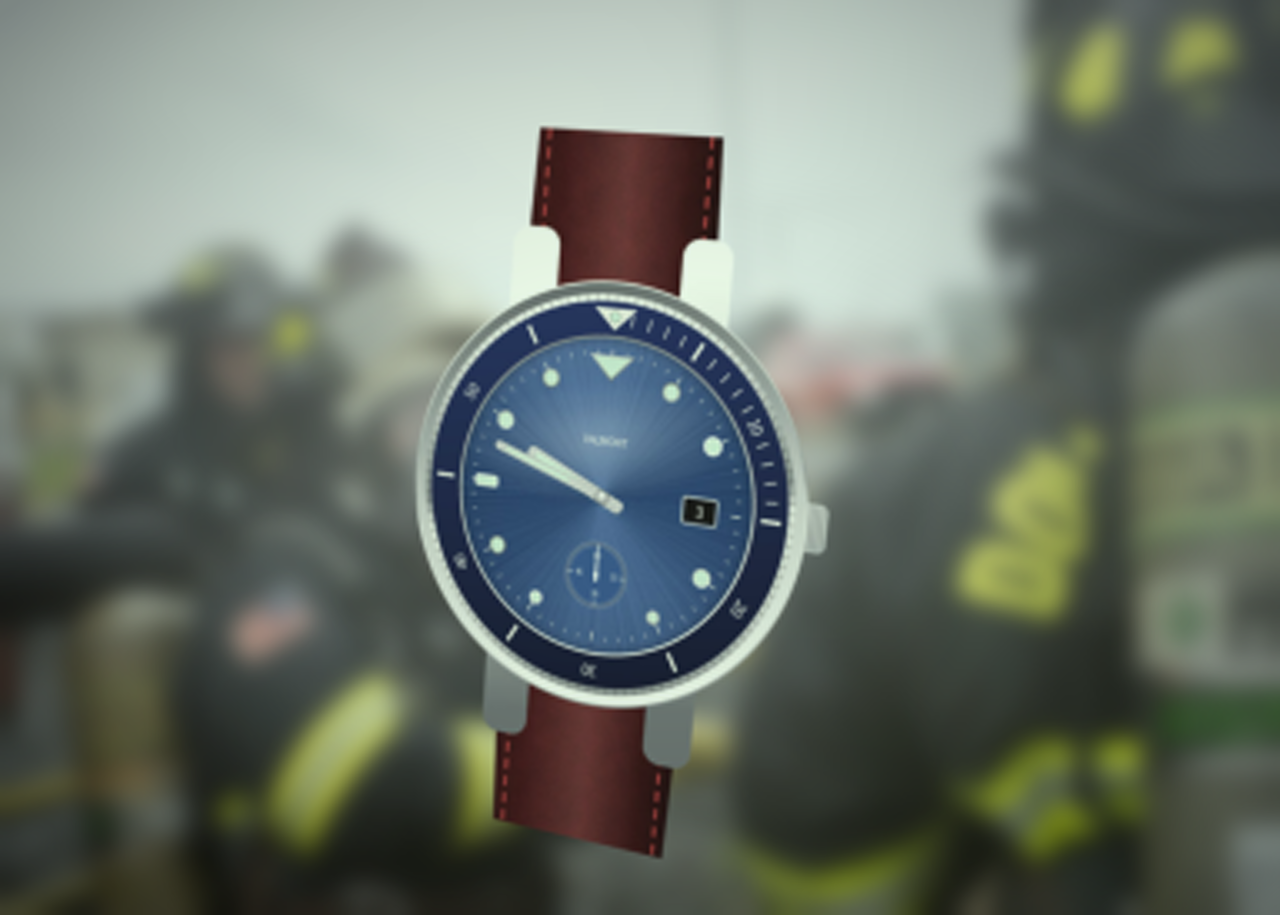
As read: 9.48
